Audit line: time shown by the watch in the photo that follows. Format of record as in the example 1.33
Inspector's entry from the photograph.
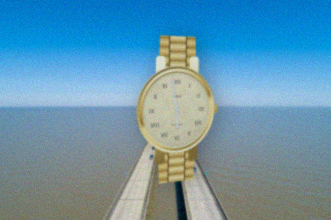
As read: 5.58
